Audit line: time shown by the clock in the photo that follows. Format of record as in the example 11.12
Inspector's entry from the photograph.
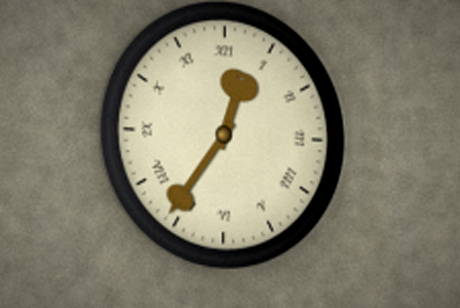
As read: 12.36
